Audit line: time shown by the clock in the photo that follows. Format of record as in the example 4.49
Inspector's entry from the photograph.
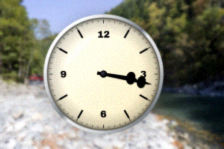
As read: 3.17
